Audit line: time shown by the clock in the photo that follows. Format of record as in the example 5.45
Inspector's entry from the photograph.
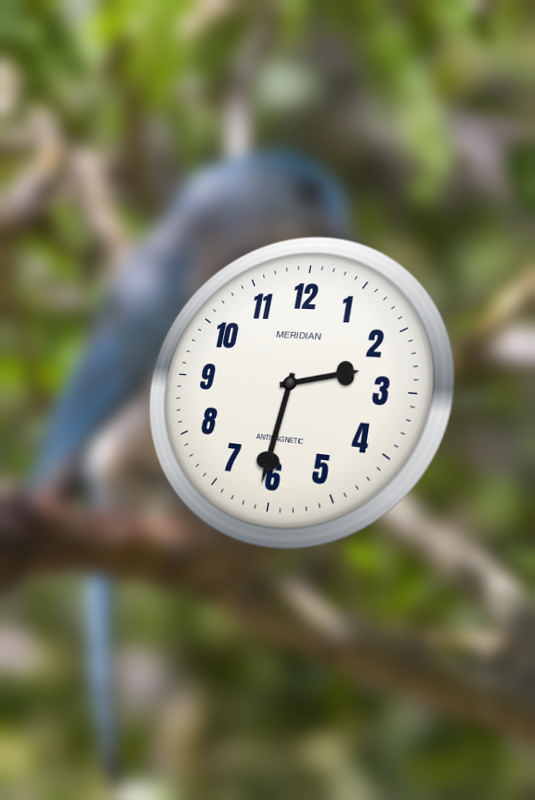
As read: 2.31
